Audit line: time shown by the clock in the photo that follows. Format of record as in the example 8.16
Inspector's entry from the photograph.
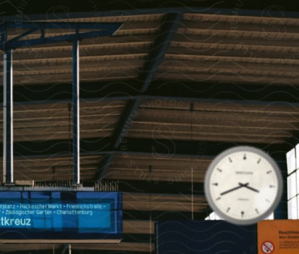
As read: 3.41
